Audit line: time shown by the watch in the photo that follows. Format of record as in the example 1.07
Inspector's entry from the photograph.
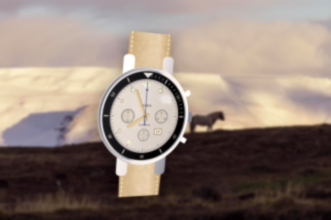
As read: 7.56
